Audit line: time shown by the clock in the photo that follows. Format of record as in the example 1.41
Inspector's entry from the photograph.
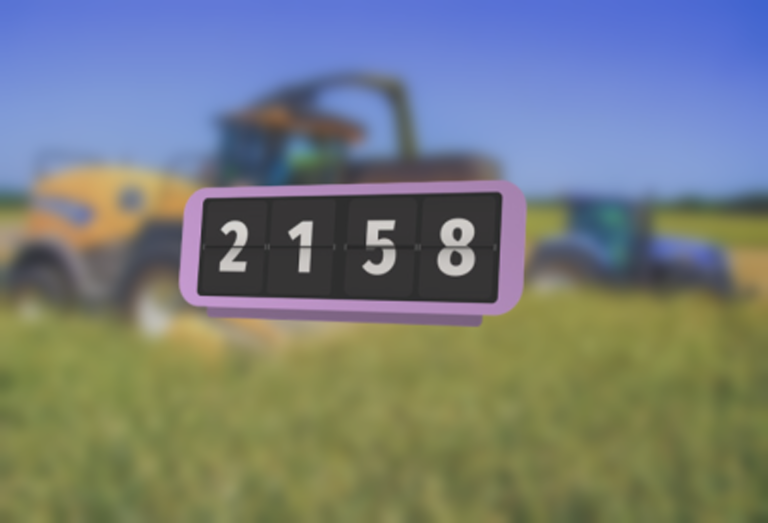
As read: 21.58
